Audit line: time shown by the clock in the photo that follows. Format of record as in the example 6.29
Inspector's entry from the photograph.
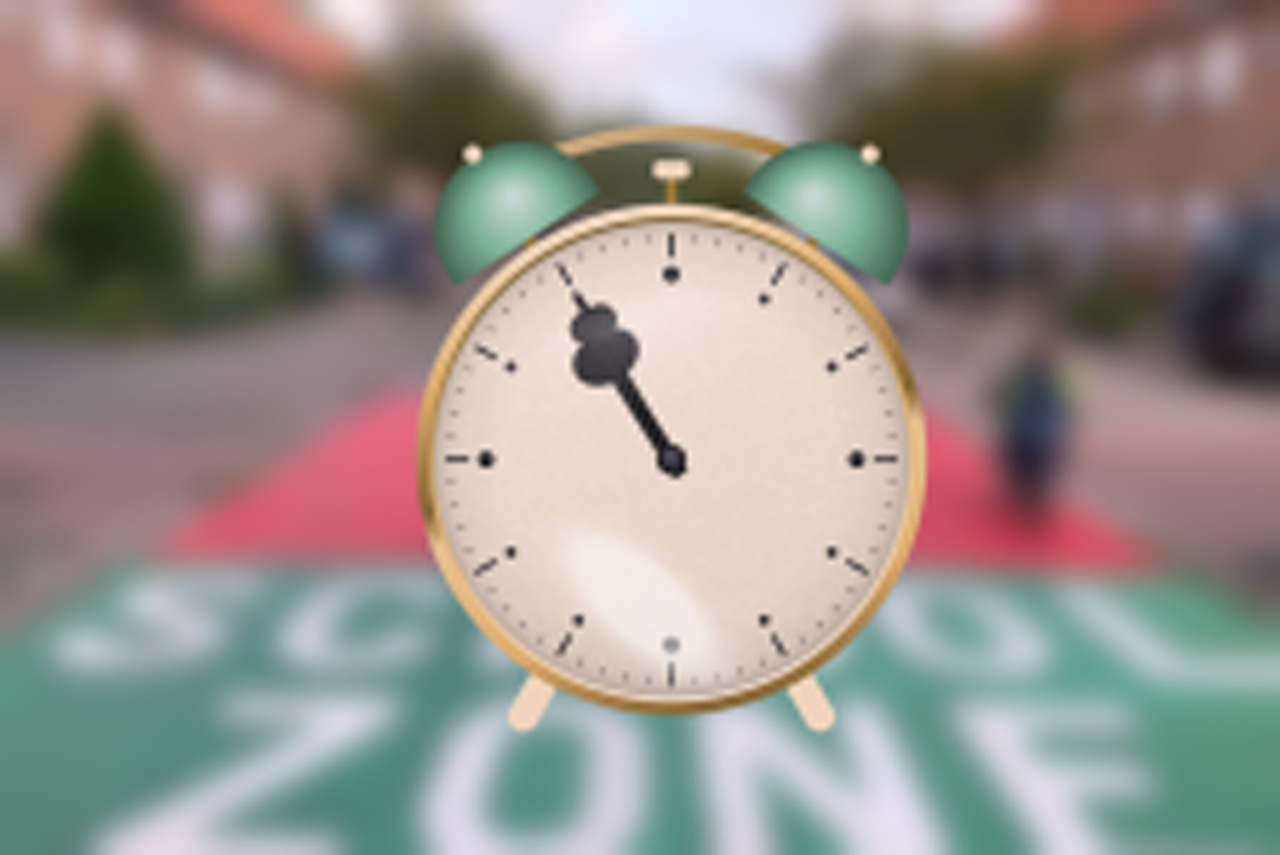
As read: 10.55
